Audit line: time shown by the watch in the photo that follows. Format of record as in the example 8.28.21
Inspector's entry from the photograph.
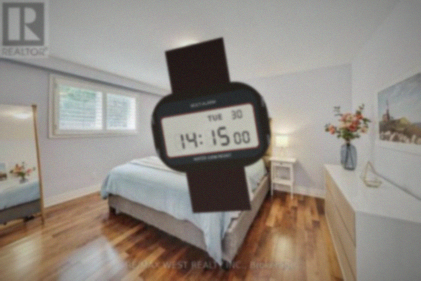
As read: 14.15.00
